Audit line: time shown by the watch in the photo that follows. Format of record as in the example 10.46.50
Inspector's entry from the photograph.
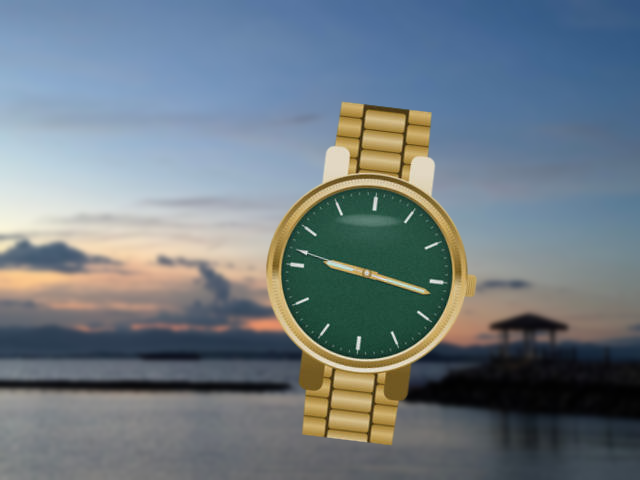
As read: 9.16.47
